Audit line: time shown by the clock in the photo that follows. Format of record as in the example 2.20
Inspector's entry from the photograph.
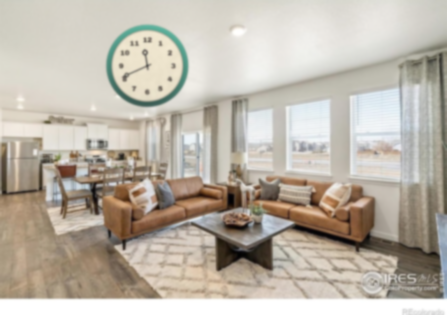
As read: 11.41
